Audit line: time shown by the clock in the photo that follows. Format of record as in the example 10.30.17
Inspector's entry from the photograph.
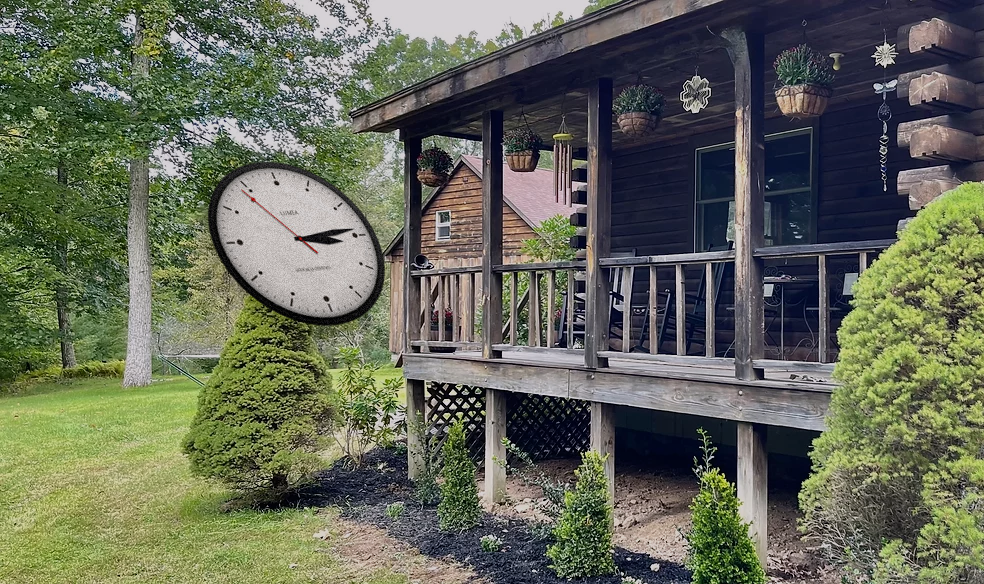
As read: 3.13.54
